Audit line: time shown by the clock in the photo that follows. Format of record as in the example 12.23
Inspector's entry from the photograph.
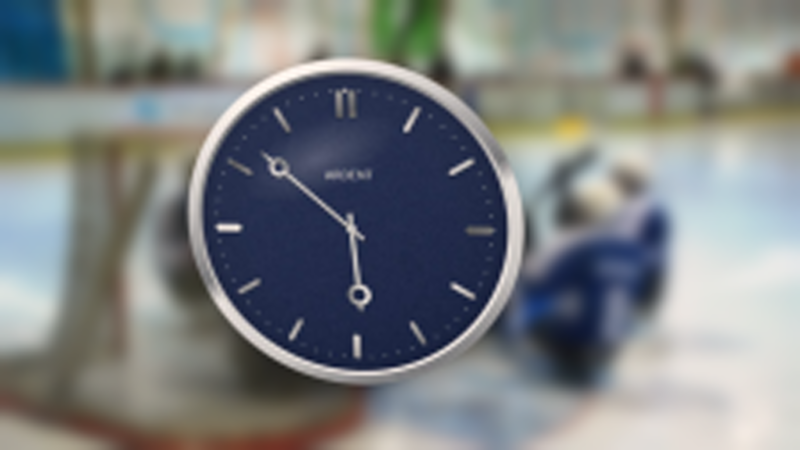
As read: 5.52
